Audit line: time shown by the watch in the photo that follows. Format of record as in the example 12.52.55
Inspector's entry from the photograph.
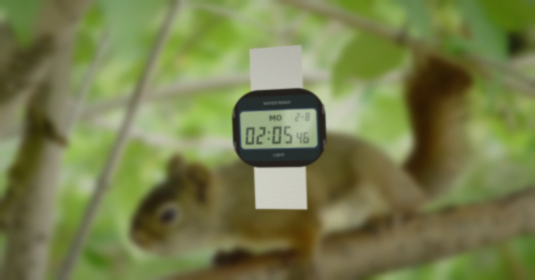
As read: 2.05.46
